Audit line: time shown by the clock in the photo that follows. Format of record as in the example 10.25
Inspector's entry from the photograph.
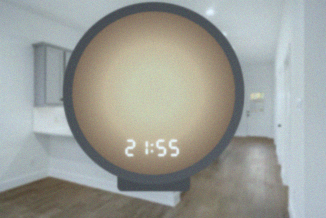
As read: 21.55
